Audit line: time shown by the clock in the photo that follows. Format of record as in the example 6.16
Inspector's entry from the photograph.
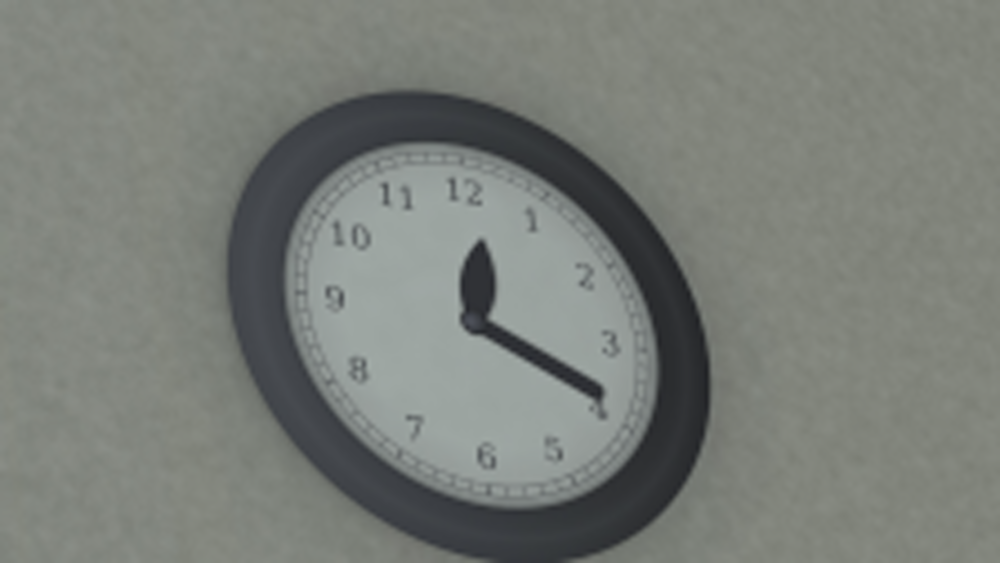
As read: 12.19
